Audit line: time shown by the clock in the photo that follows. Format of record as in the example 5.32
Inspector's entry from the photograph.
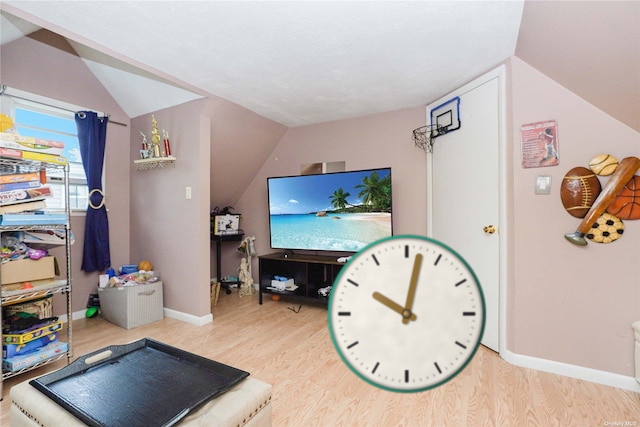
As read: 10.02
